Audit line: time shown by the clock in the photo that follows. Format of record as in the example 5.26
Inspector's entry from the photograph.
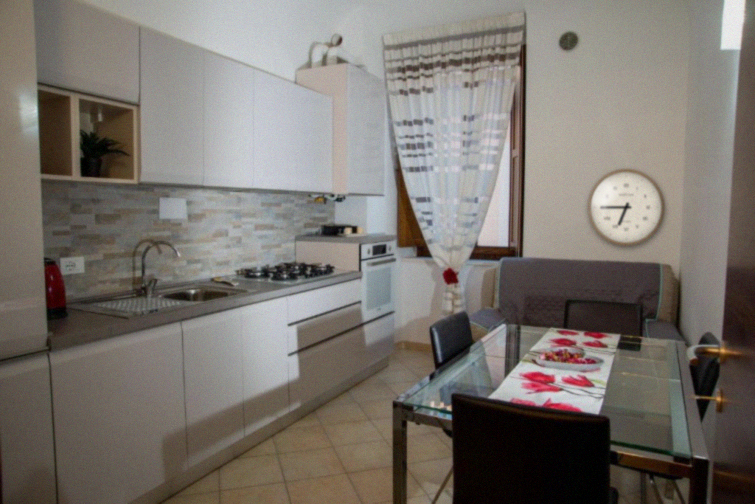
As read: 6.45
